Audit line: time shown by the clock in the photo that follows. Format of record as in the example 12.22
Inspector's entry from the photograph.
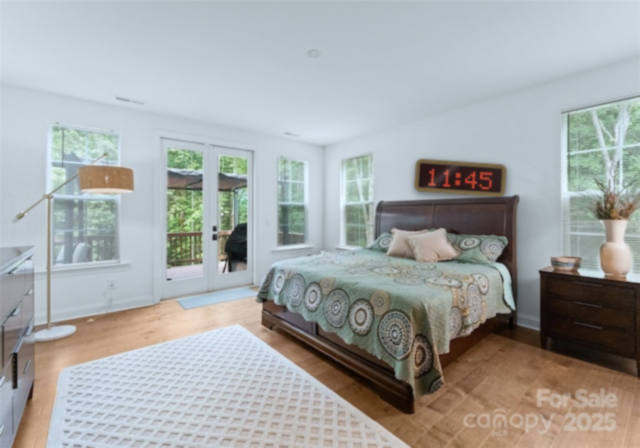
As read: 11.45
